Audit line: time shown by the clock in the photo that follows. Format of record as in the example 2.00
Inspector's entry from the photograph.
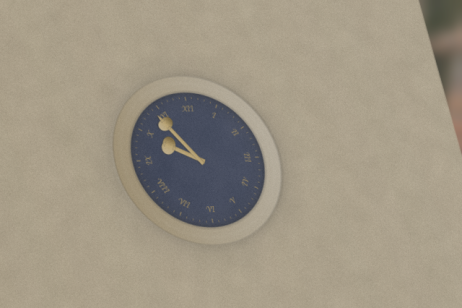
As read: 9.54
